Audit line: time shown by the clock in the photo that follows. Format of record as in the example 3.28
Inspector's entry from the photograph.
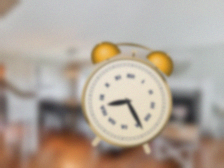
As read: 8.24
